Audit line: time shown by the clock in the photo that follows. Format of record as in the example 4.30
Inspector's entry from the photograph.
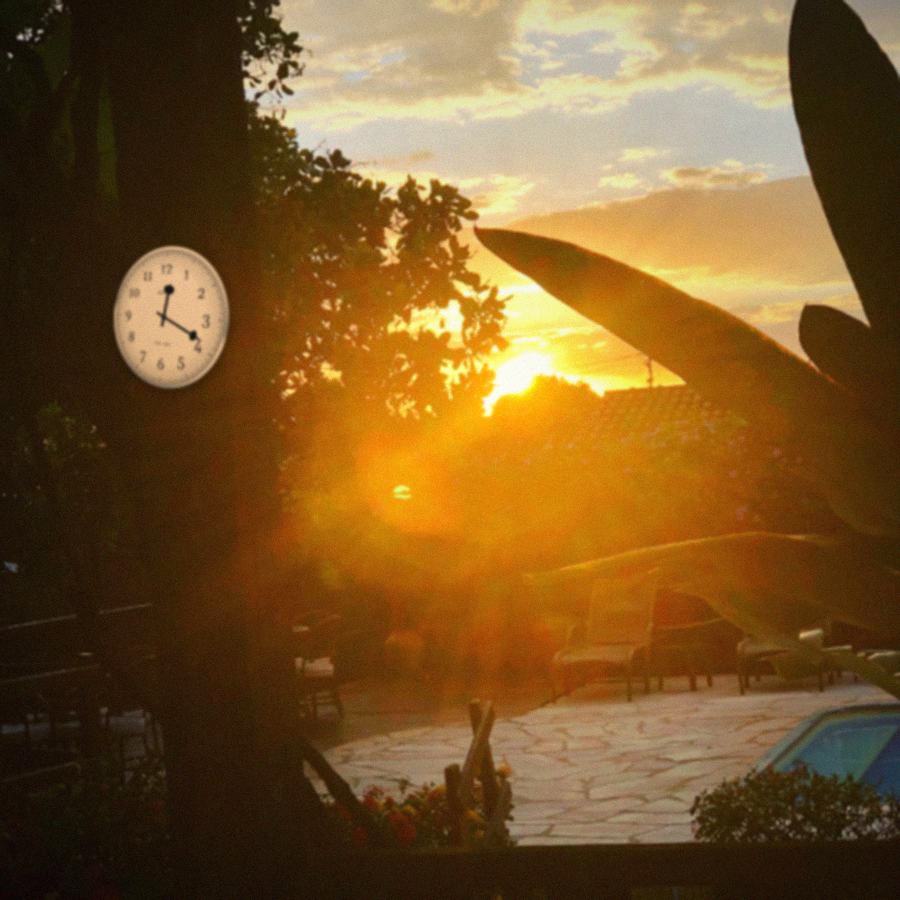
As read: 12.19
